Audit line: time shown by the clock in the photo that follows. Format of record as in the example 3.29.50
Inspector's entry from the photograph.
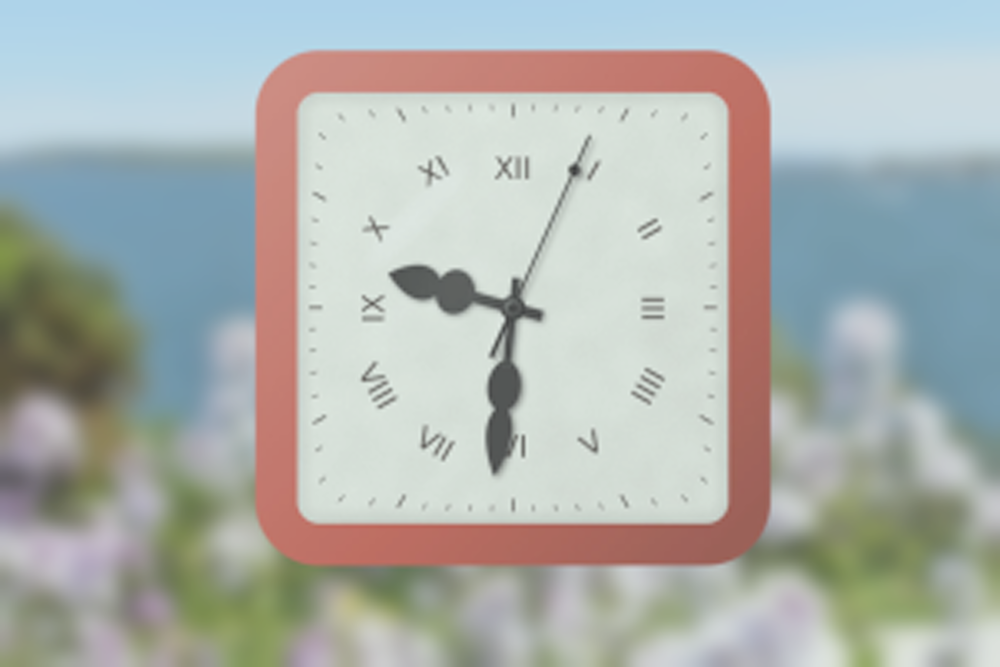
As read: 9.31.04
